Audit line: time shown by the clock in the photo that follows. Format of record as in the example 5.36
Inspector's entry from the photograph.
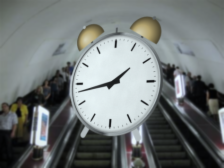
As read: 1.43
